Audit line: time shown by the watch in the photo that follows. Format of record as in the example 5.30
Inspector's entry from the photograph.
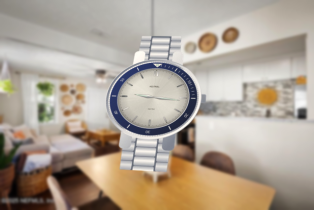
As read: 9.16
